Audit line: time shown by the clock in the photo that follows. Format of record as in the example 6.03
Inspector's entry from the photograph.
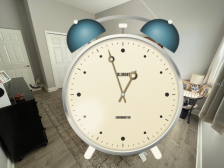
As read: 12.57
